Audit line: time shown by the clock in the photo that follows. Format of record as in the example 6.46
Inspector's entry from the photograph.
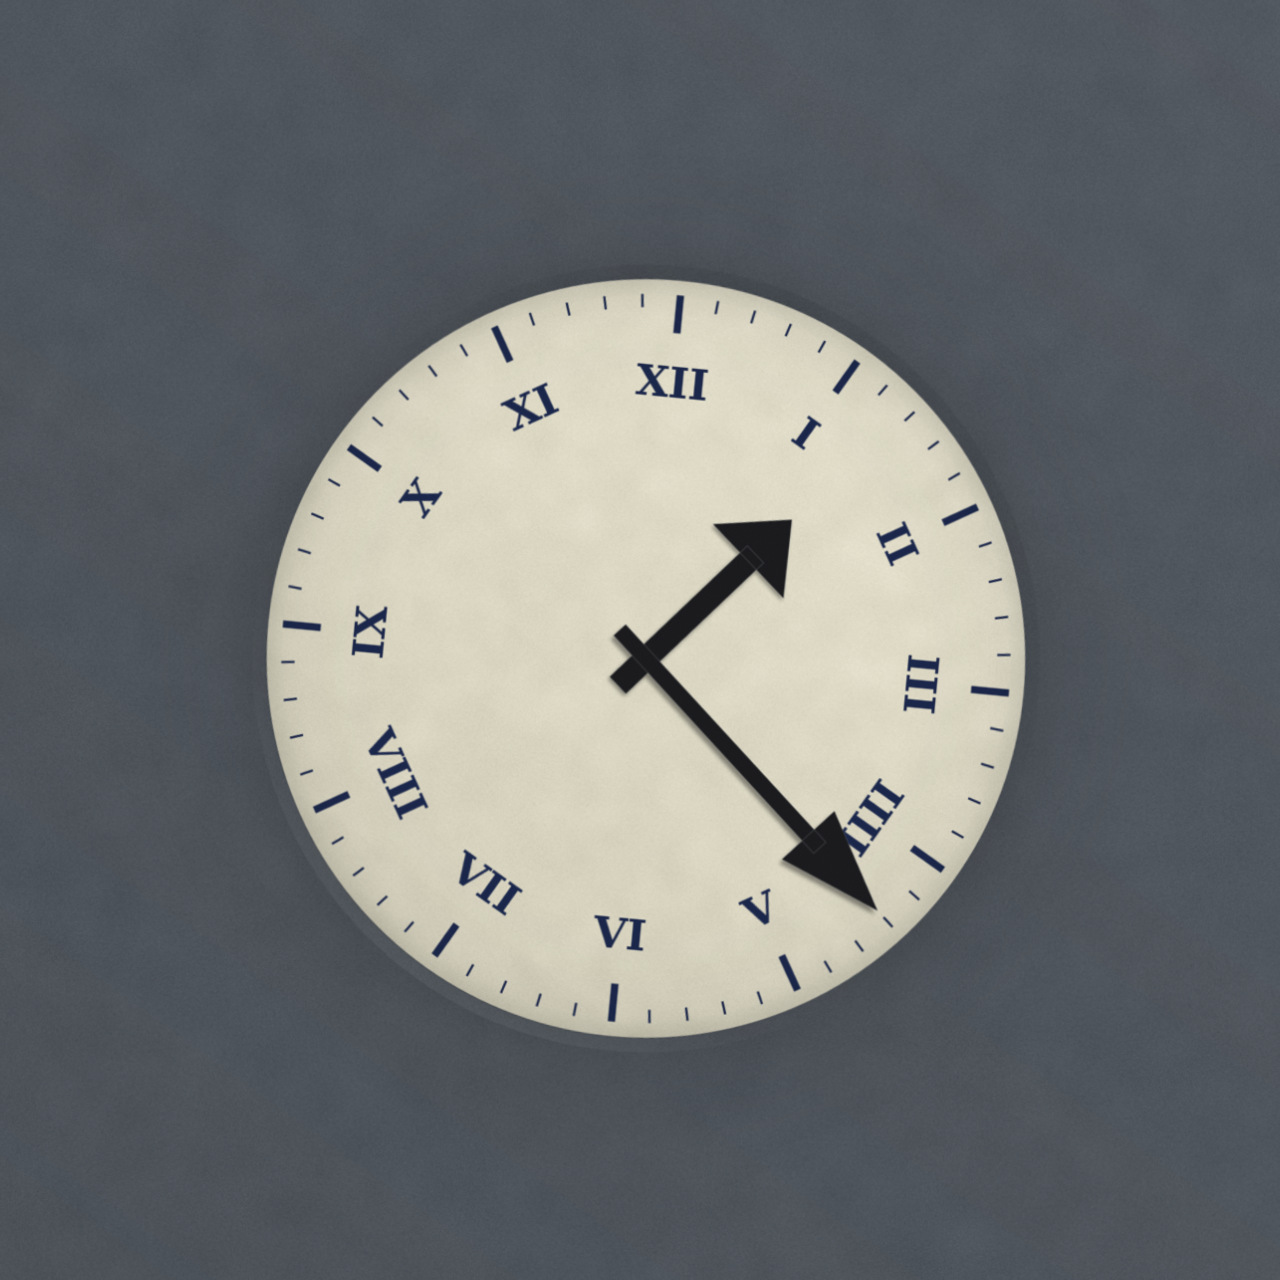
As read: 1.22
